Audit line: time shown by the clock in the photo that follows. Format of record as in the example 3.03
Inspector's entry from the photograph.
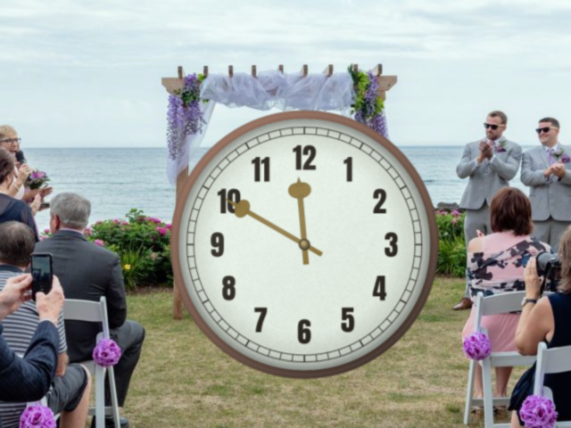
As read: 11.50
